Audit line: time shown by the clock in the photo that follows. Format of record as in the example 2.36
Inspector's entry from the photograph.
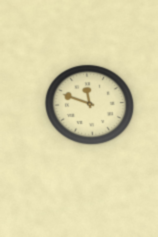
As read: 11.49
